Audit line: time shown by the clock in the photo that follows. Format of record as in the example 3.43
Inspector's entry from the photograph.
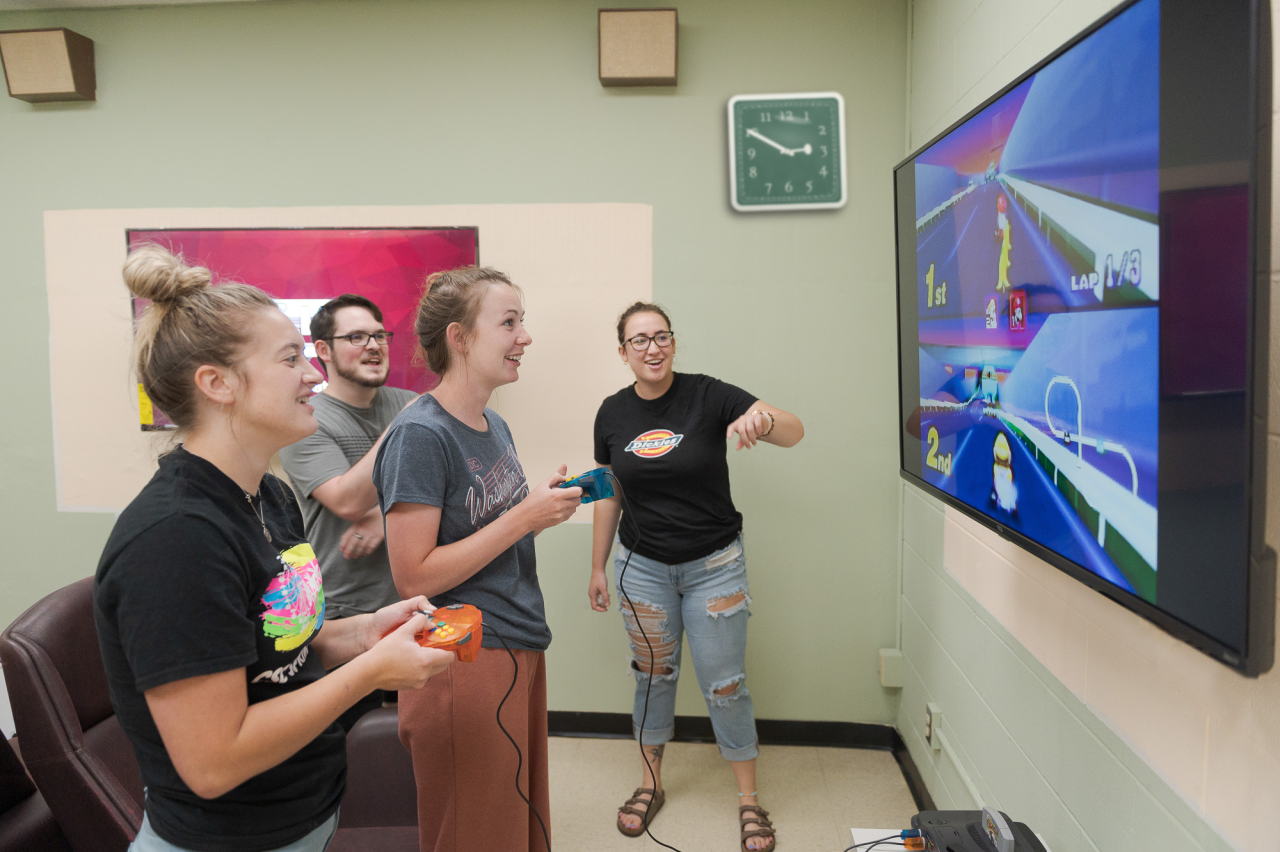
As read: 2.50
